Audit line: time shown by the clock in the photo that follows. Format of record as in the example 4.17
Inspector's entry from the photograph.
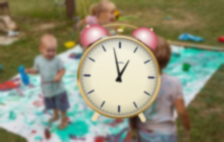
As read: 12.58
